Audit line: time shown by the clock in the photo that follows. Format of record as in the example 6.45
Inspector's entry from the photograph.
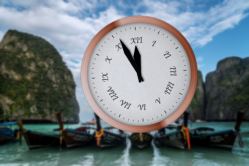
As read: 11.56
